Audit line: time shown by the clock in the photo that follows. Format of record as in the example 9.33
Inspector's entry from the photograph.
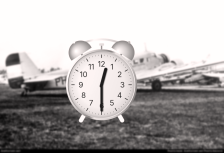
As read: 12.30
